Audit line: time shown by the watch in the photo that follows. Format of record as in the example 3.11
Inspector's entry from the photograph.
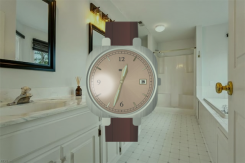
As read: 12.33
